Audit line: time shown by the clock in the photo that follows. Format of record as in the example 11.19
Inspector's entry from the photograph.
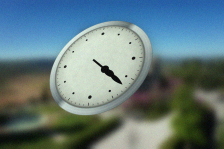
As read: 4.22
